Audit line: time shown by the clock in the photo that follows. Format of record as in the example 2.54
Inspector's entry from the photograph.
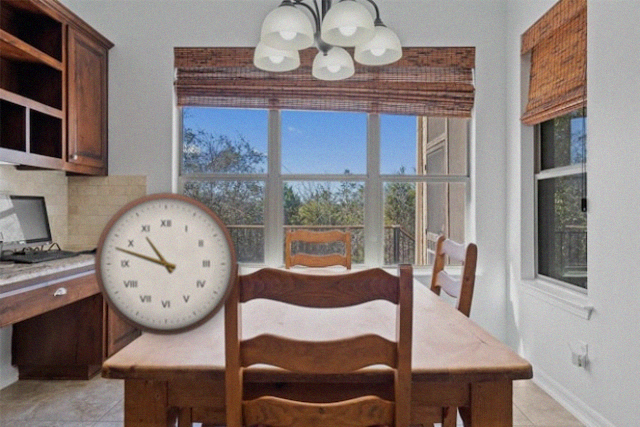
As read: 10.48
